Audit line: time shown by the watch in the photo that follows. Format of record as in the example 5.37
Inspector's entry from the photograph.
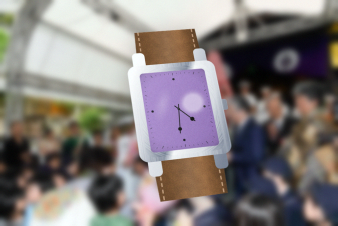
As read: 4.31
